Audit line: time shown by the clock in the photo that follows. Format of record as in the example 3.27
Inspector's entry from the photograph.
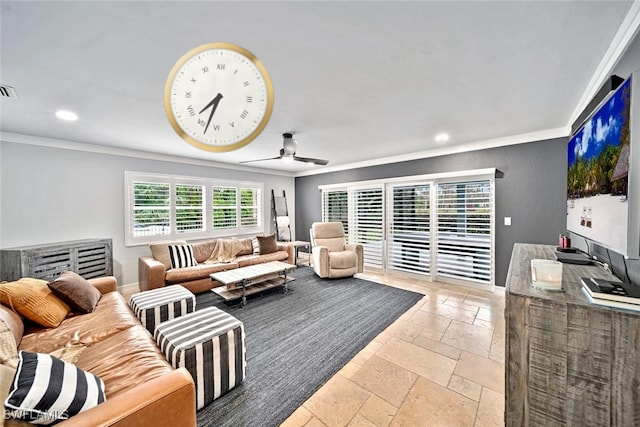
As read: 7.33
